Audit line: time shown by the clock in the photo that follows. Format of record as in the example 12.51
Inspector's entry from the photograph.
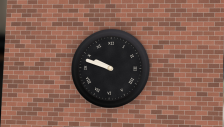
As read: 9.48
